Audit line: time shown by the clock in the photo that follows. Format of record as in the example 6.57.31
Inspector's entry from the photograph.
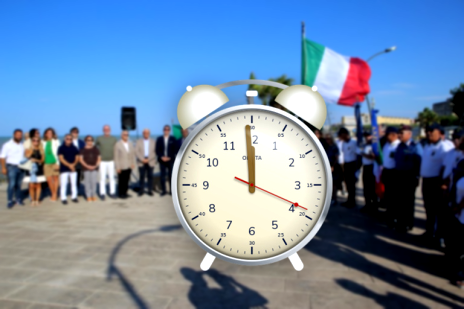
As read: 11.59.19
